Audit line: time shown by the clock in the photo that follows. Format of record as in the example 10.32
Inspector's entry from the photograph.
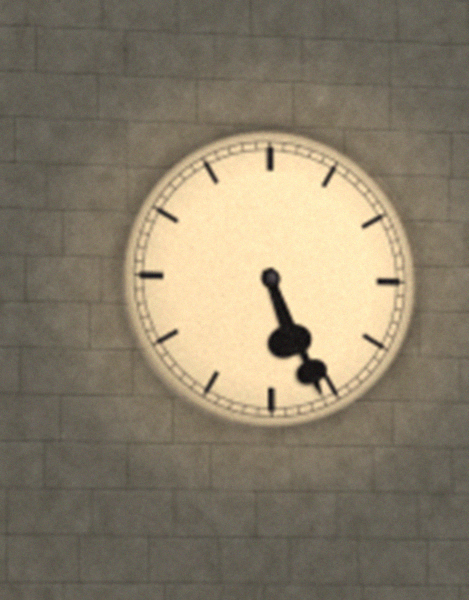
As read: 5.26
